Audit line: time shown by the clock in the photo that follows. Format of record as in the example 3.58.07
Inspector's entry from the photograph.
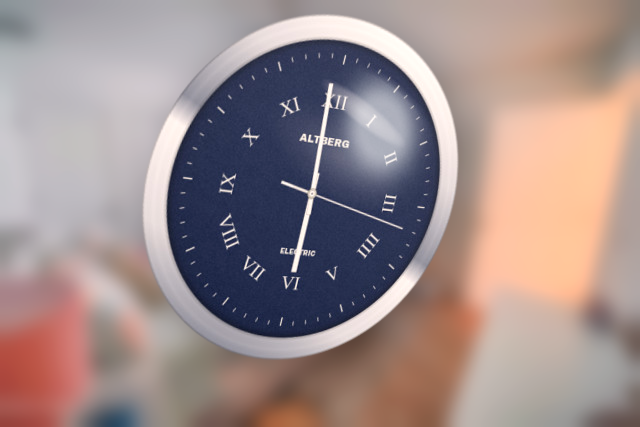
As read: 5.59.17
